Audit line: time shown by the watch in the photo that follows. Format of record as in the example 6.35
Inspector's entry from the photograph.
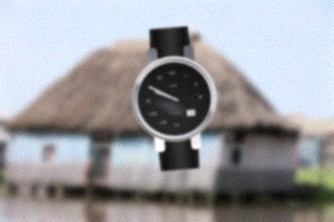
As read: 9.50
